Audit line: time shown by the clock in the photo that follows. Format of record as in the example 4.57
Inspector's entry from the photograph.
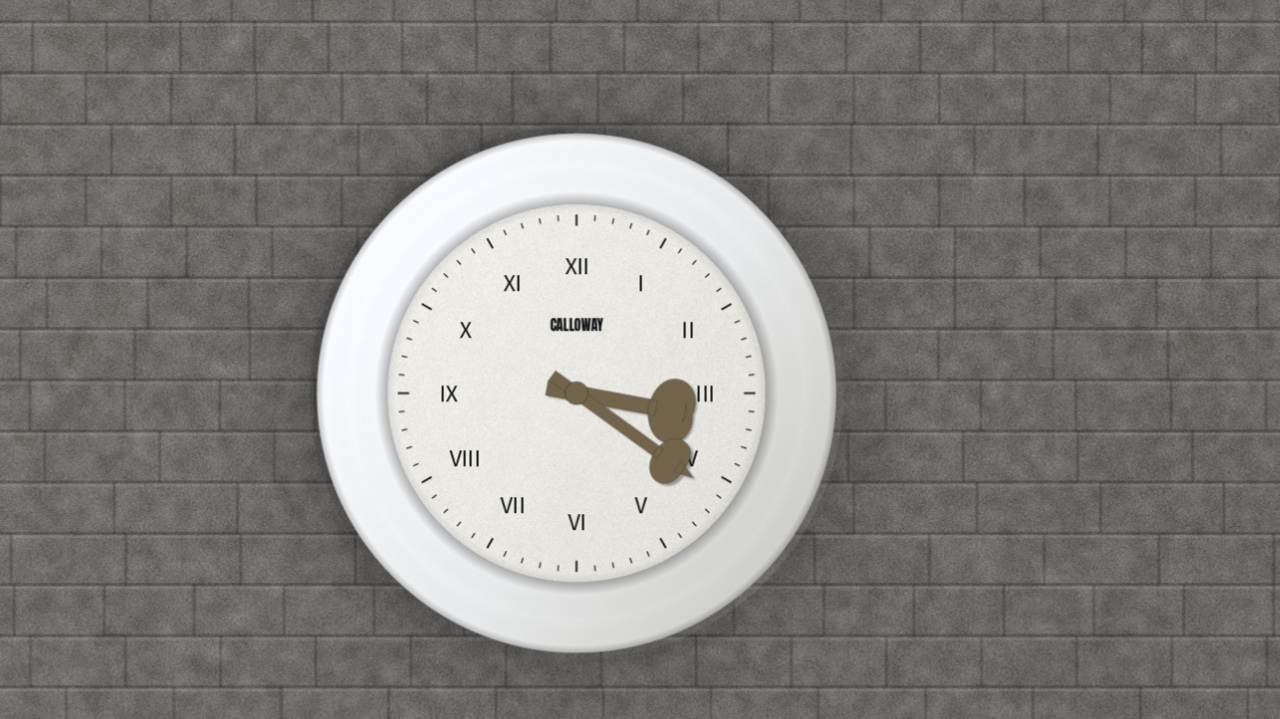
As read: 3.21
